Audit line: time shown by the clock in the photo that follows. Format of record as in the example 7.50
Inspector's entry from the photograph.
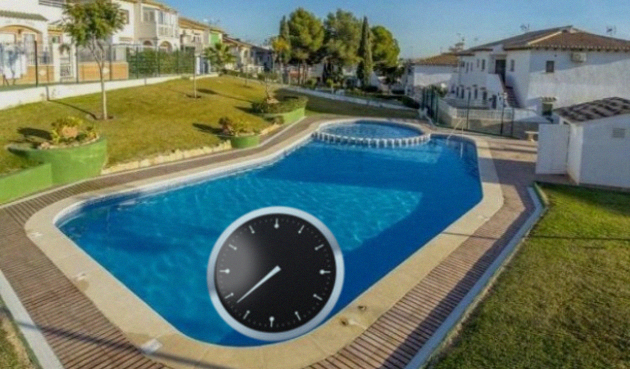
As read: 7.38
